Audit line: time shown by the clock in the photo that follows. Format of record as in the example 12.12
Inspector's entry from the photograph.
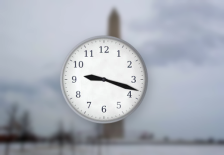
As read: 9.18
